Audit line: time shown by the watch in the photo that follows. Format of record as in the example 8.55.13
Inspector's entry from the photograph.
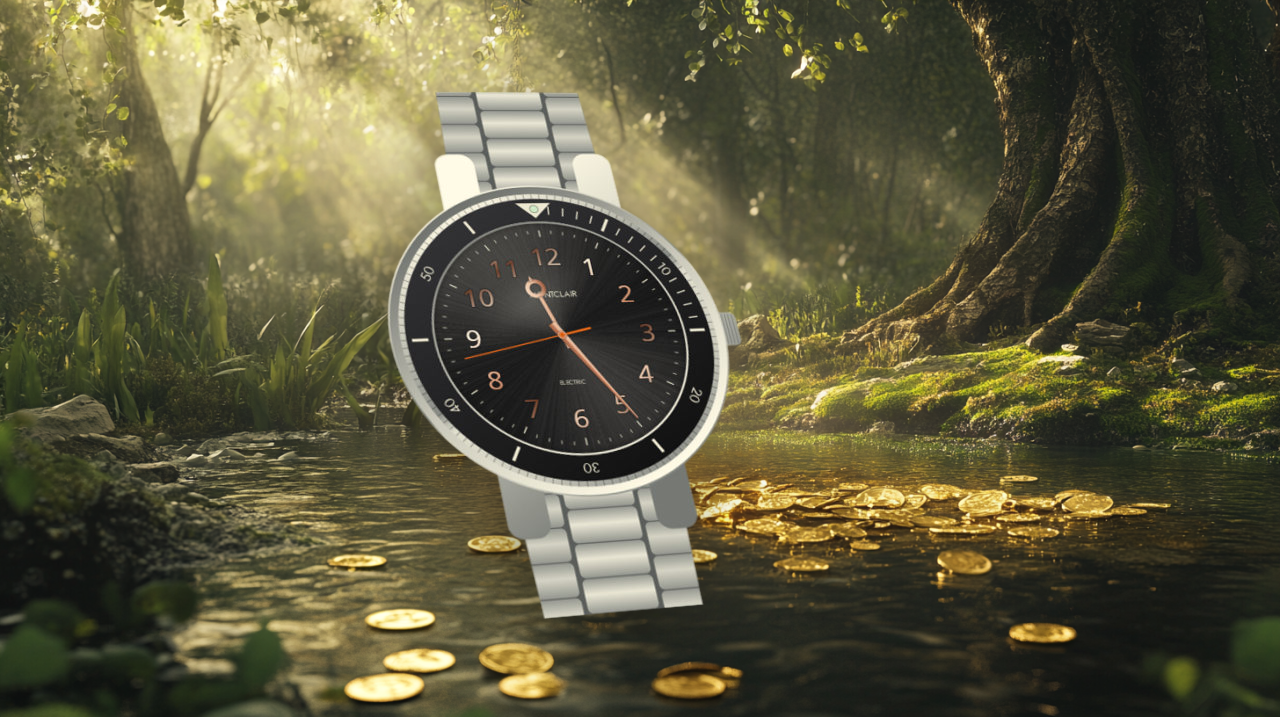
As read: 11.24.43
